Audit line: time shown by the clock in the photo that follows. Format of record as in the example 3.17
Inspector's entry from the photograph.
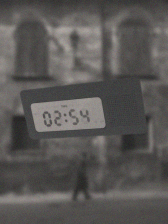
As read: 2.54
